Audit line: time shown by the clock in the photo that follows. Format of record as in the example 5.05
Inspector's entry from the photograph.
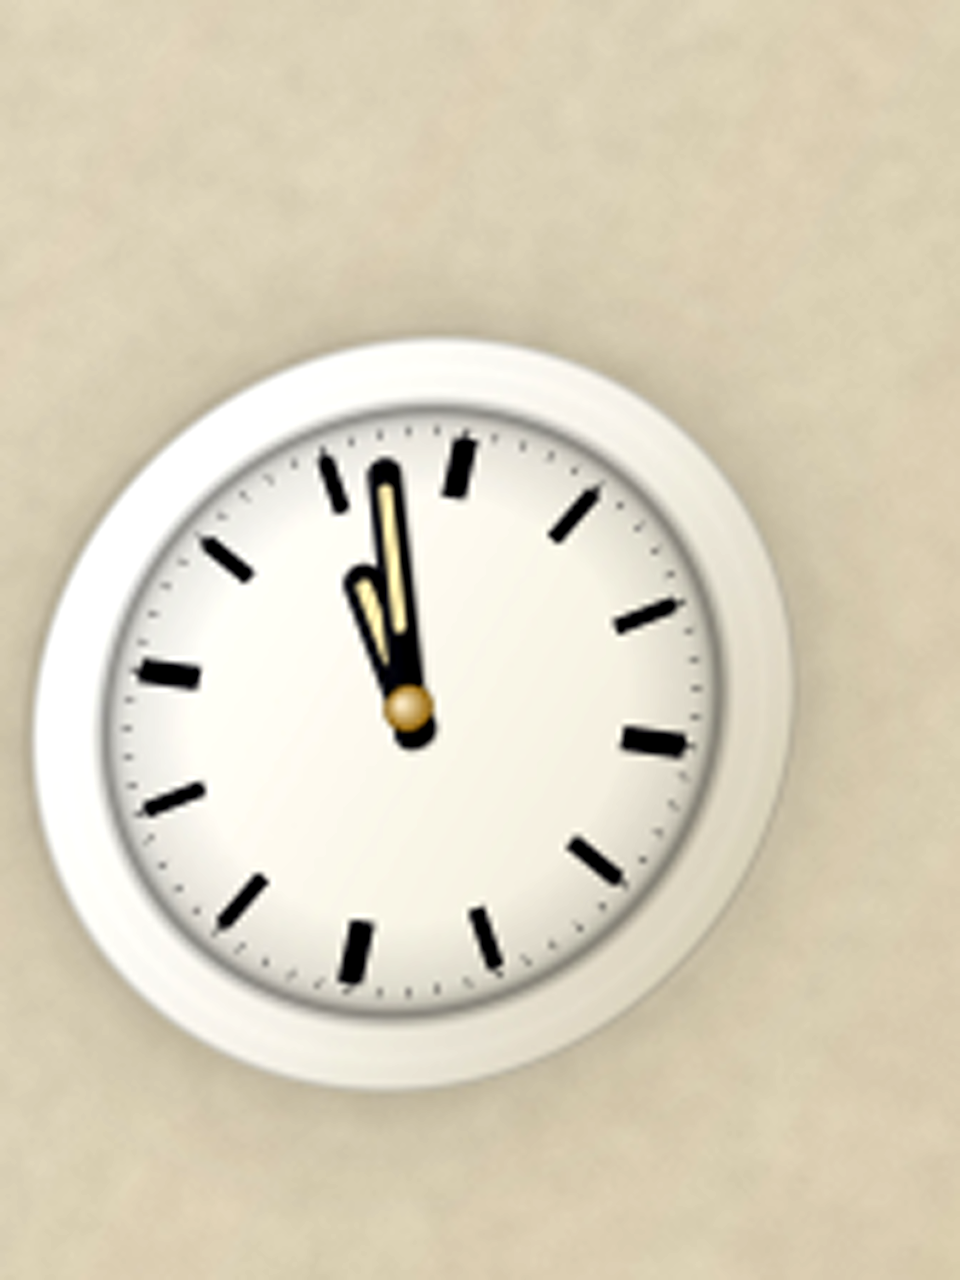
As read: 10.57
